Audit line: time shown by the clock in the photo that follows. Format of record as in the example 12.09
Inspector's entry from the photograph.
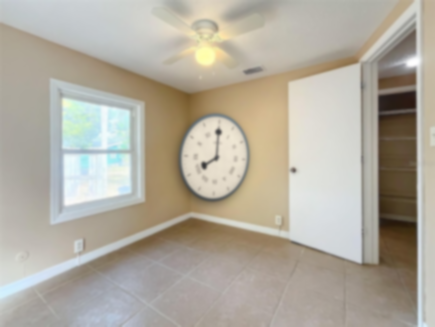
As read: 8.00
